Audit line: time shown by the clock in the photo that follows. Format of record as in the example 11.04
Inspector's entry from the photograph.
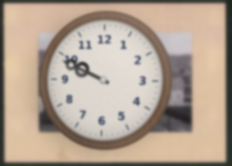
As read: 9.49
